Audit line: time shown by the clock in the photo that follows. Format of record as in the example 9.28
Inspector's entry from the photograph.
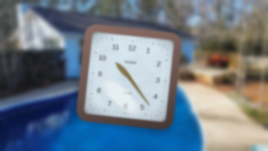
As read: 10.23
